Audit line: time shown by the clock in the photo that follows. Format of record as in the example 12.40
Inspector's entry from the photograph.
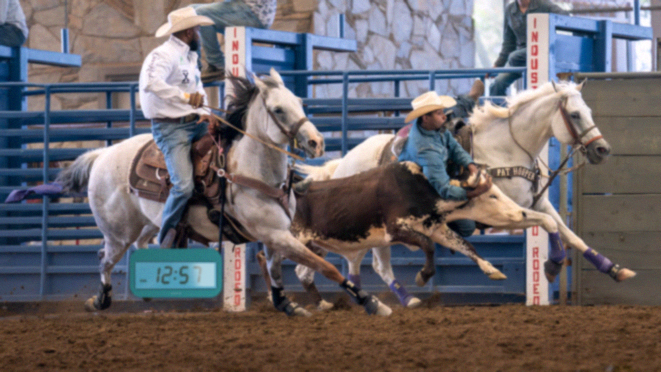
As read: 12.57
